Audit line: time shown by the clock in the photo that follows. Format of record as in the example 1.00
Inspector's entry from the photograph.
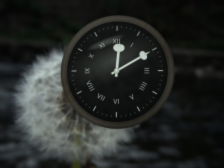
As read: 12.10
